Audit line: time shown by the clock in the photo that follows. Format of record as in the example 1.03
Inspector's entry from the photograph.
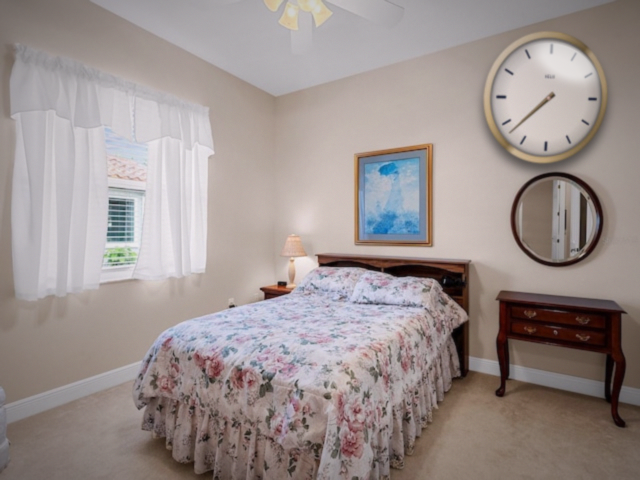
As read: 7.38
